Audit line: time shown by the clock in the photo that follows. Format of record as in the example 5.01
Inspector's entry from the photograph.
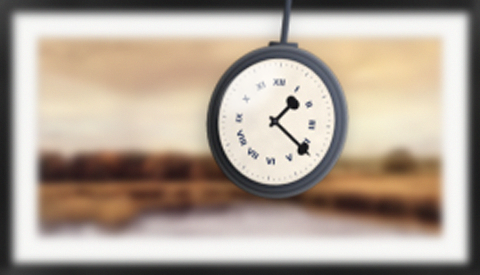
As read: 1.21
